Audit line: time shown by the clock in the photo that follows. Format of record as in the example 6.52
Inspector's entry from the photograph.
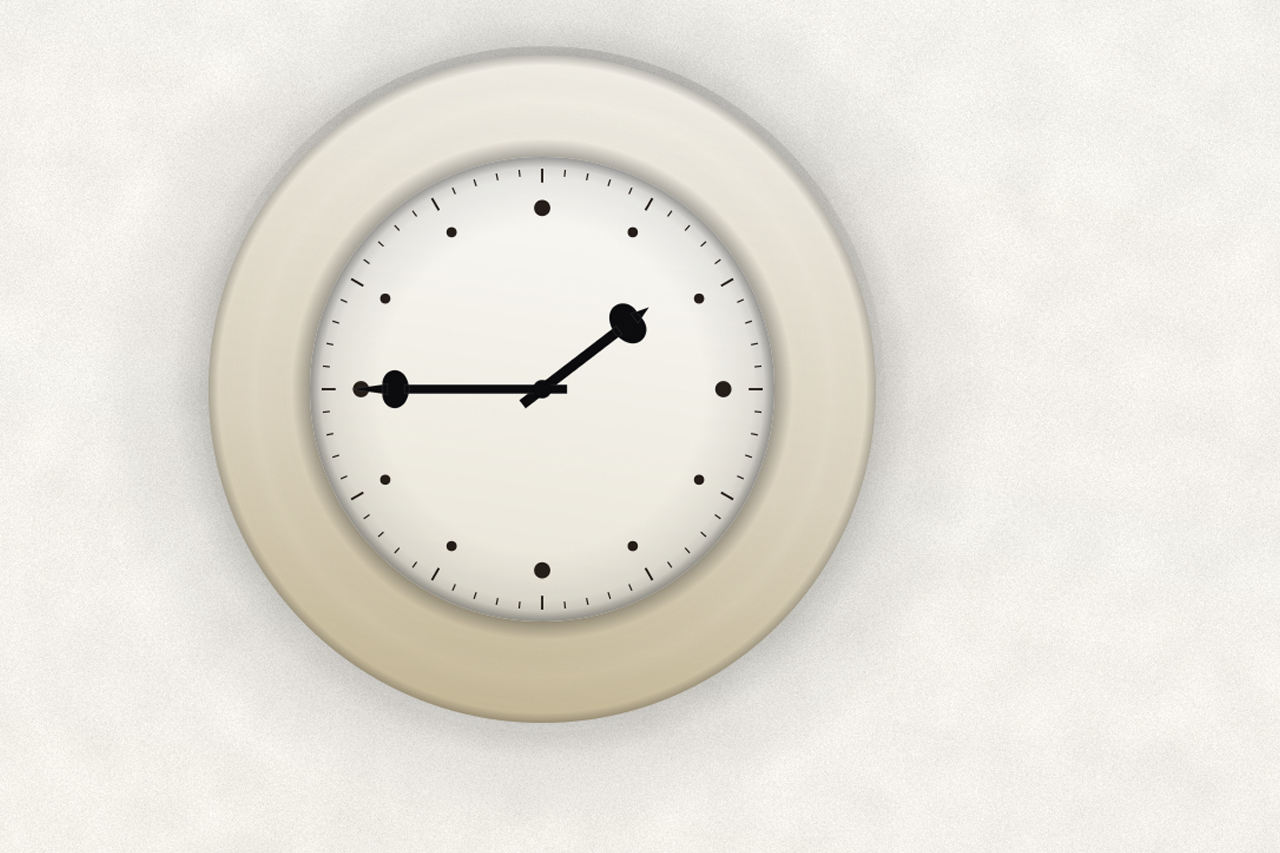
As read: 1.45
